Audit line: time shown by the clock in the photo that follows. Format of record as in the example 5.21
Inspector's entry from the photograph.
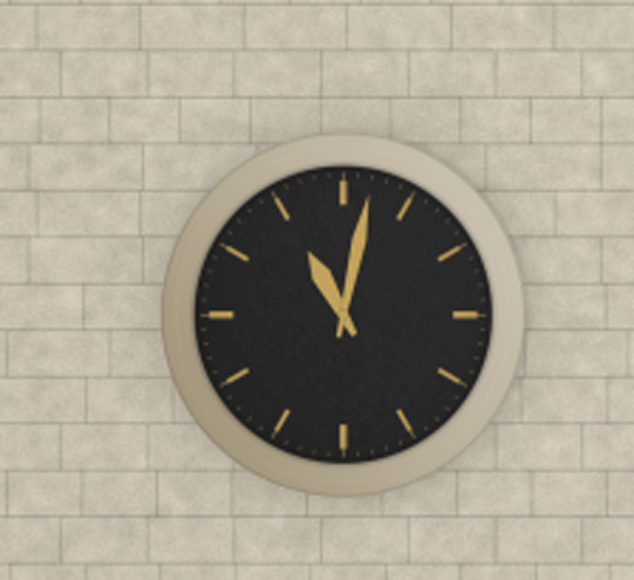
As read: 11.02
